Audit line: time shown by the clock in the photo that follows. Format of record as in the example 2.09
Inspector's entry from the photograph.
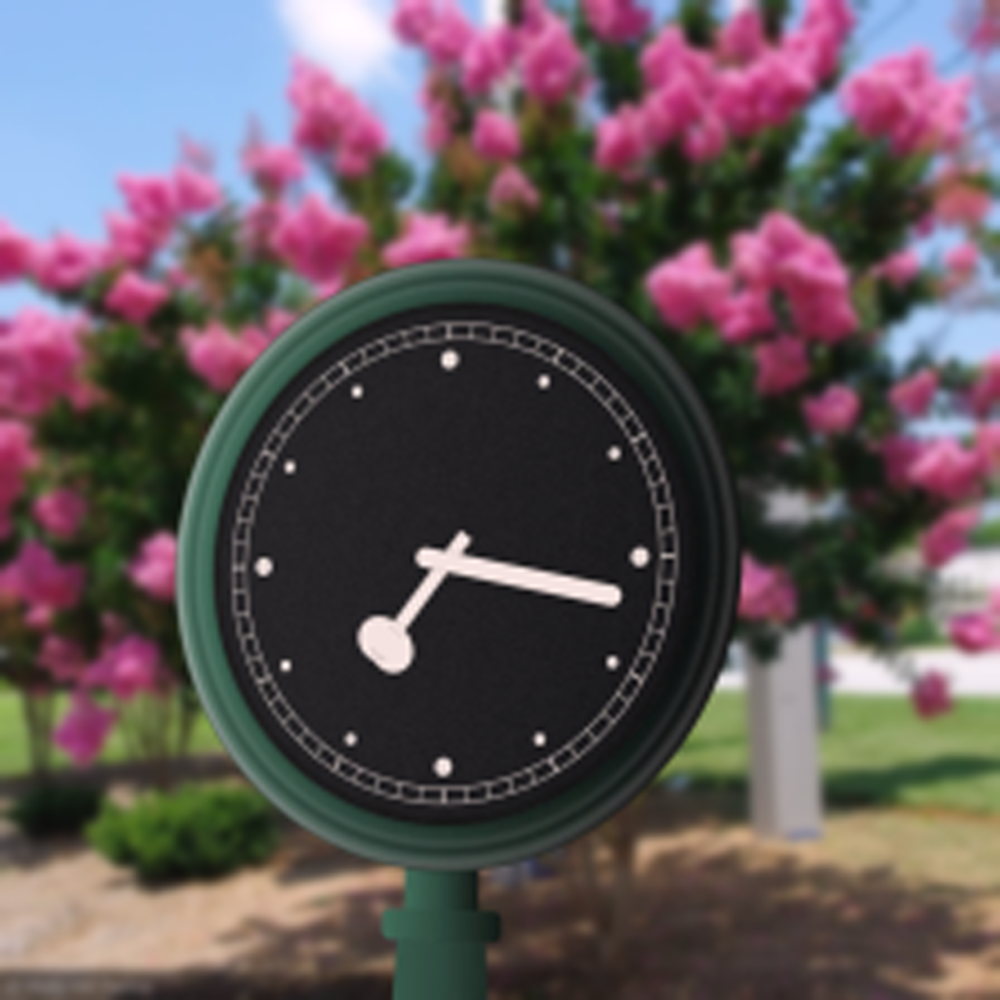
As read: 7.17
